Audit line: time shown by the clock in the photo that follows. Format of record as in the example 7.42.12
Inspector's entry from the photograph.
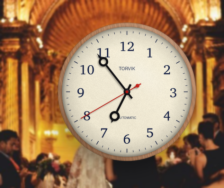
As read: 6.53.40
